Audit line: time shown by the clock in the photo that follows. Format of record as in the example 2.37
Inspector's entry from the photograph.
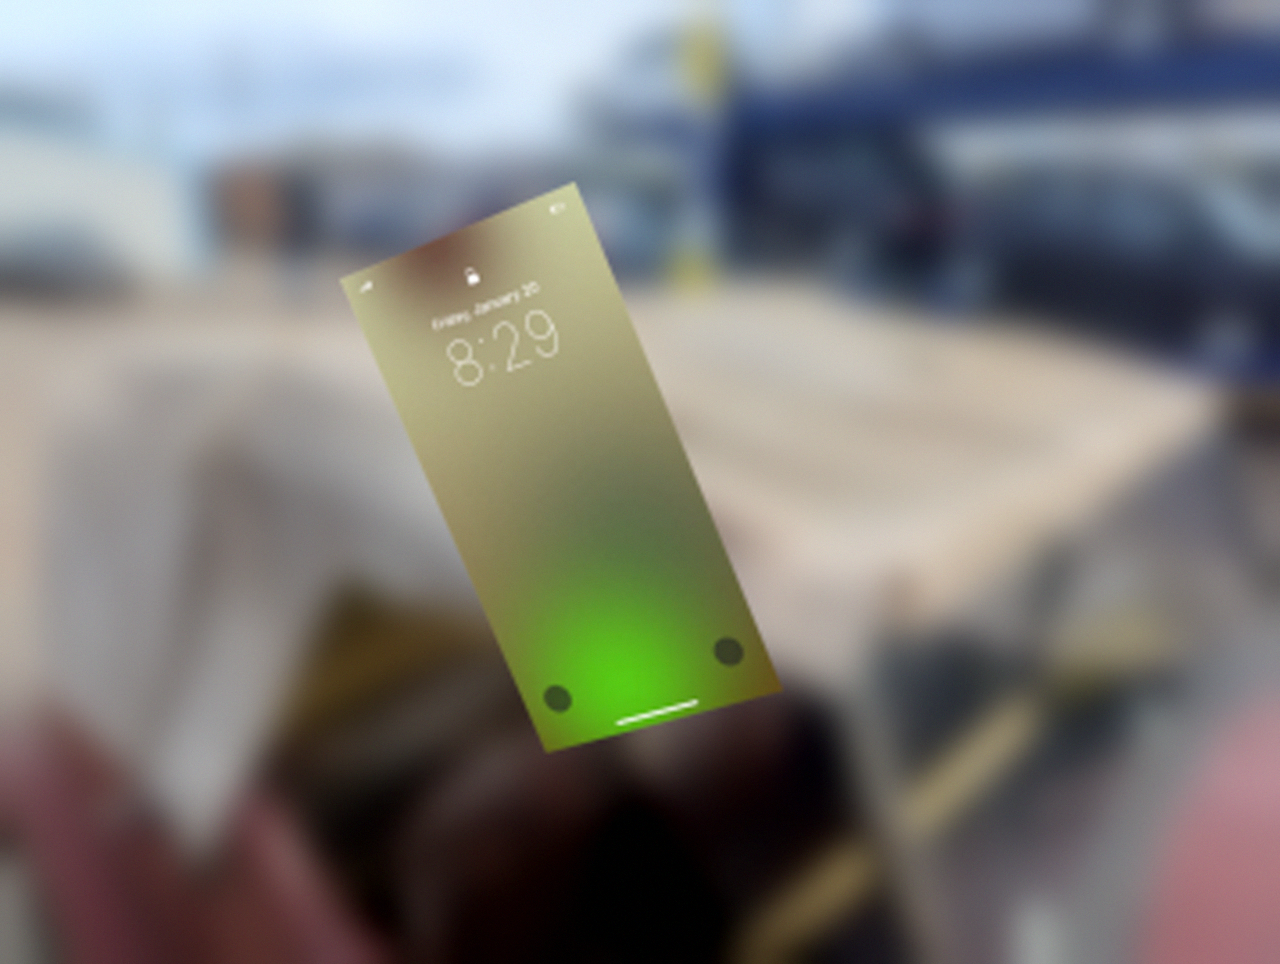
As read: 8.29
